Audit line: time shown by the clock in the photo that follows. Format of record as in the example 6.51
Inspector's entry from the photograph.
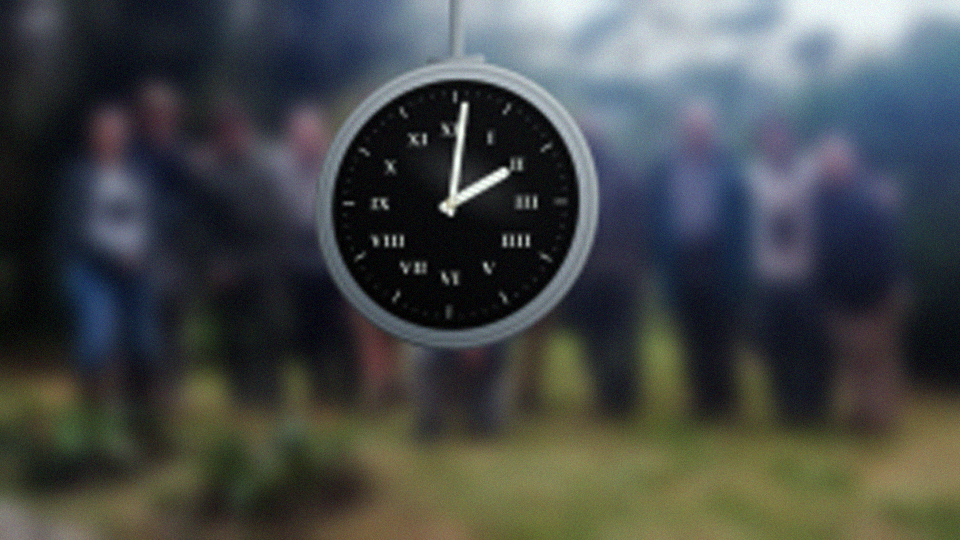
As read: 2.01
